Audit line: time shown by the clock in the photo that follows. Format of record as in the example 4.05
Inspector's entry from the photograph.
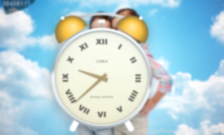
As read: 9.38
